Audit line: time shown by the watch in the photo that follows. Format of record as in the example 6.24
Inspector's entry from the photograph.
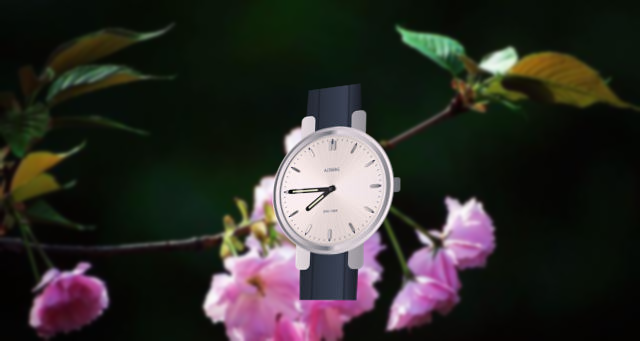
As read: 7.45
